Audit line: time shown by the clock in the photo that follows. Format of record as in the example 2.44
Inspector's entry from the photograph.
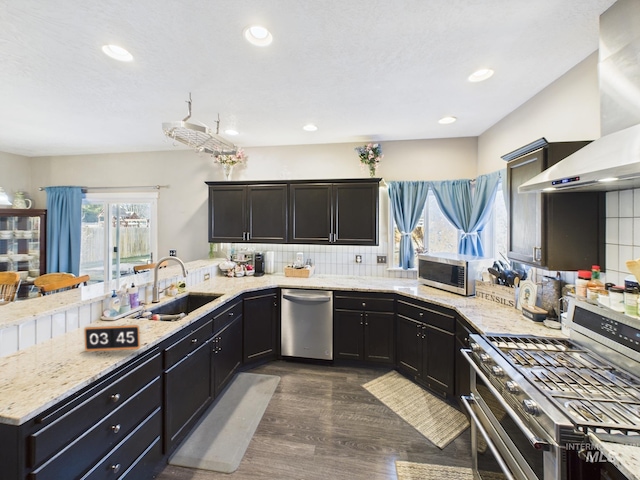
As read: 3.45
